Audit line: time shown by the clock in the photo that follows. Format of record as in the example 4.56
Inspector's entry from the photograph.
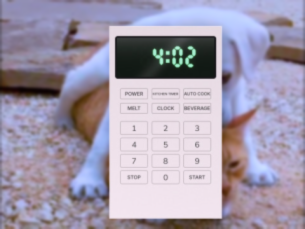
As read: 4.02
